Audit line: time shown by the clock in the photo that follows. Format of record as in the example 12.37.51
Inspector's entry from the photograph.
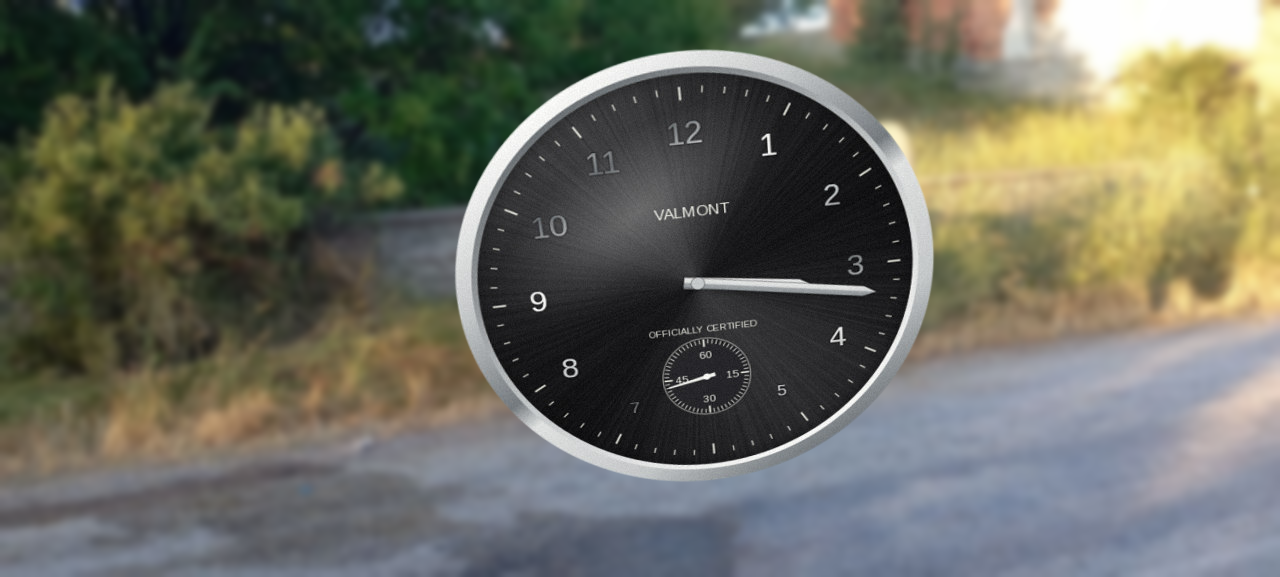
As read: 3.16.43
